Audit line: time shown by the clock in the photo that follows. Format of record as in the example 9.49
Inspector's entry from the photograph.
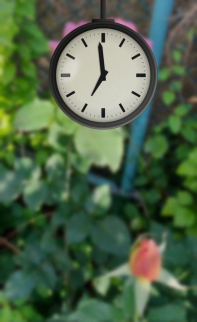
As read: 6.59
